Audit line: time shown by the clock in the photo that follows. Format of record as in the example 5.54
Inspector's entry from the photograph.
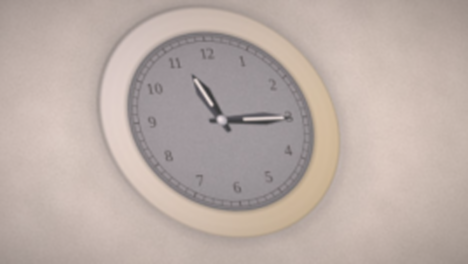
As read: 11.15
